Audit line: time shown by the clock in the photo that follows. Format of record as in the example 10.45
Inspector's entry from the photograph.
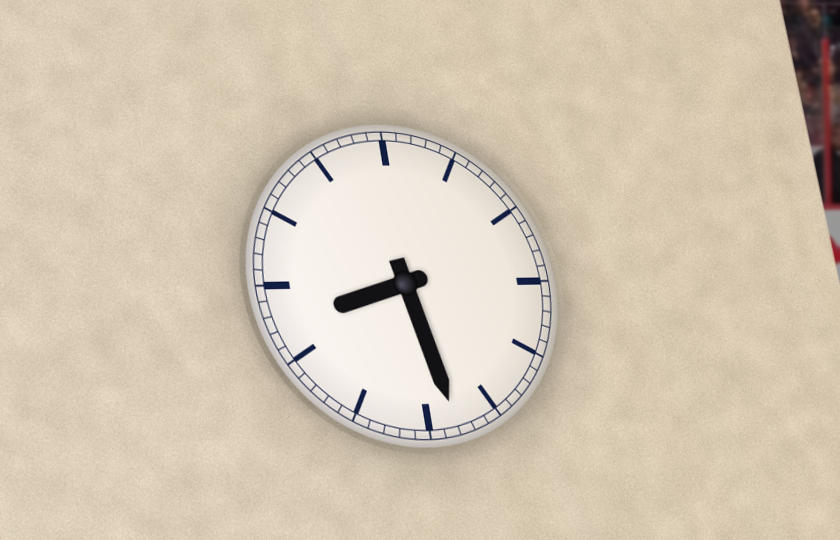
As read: 8.28
